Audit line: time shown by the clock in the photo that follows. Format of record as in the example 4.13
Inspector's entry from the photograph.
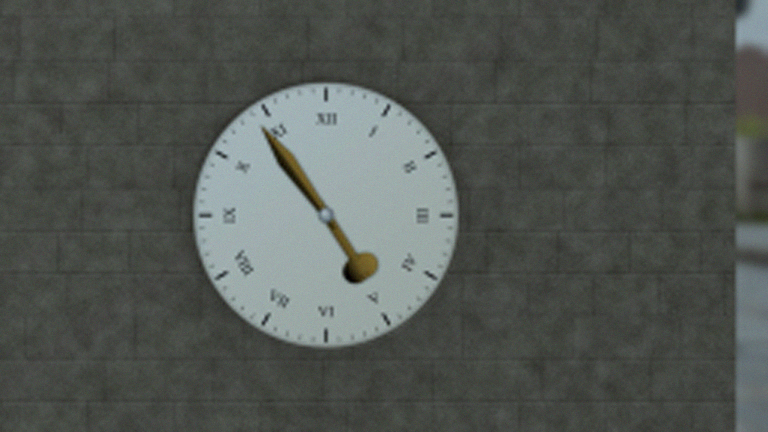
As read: 4.54
